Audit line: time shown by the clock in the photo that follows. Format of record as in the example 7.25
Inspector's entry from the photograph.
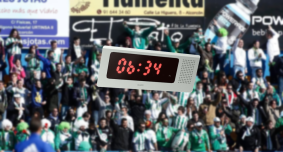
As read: 6.34
